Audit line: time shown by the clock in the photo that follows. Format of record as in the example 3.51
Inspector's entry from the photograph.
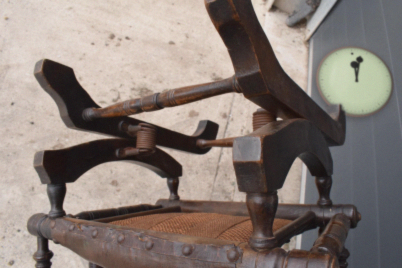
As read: 12.03
